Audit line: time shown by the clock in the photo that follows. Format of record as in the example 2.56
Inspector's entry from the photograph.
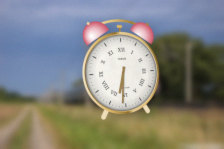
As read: 6.31
